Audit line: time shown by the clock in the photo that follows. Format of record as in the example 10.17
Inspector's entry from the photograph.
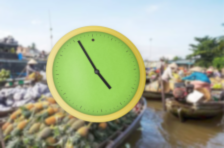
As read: 4.56
